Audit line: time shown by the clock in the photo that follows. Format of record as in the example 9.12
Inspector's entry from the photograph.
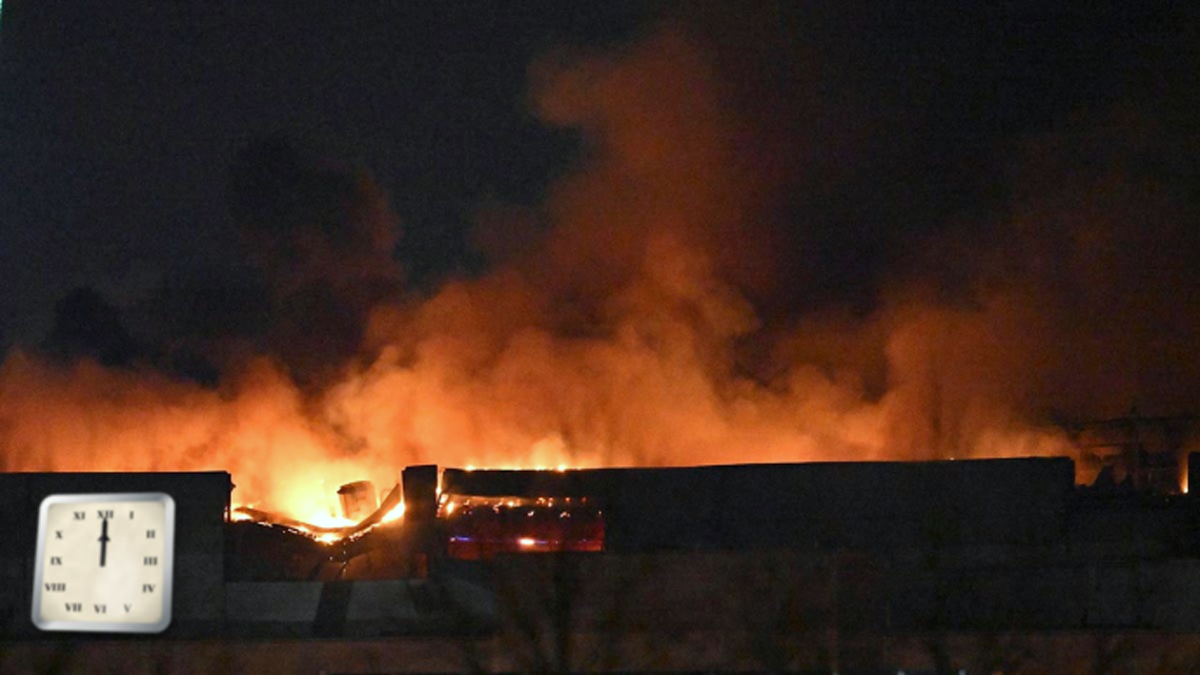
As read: 12.00
